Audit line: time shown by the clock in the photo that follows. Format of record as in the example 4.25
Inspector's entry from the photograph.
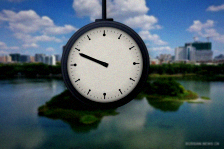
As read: 9.49
